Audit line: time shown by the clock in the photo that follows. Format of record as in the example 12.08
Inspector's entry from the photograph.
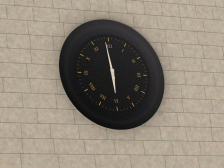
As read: 5.59
